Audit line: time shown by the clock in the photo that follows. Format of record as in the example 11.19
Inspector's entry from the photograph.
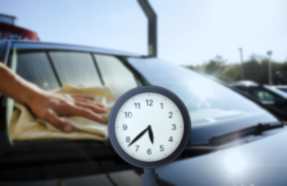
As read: 5.38
